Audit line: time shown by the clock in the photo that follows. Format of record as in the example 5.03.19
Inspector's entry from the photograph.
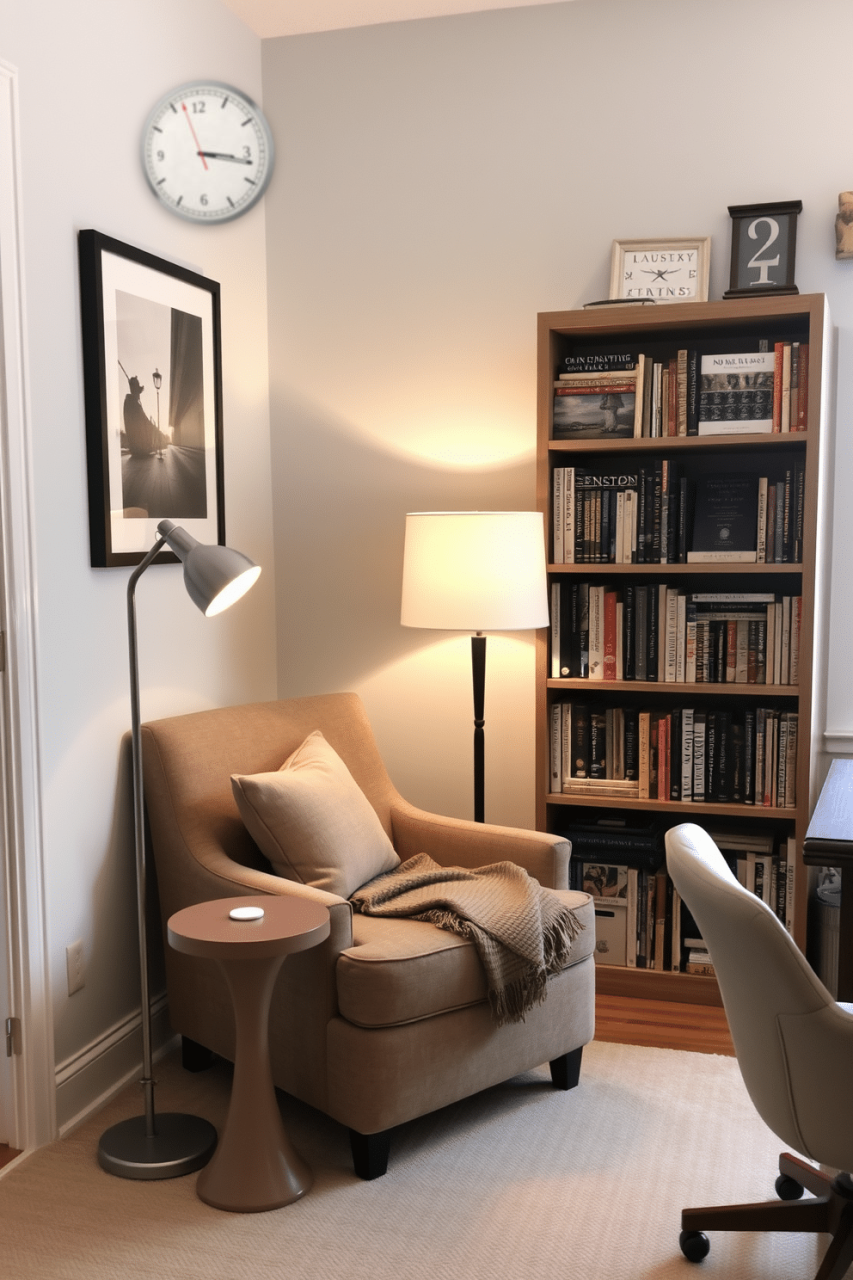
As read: 3.16.57
